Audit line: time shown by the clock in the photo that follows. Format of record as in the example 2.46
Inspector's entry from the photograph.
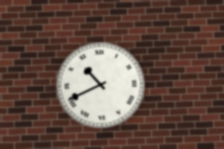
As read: 10.41
